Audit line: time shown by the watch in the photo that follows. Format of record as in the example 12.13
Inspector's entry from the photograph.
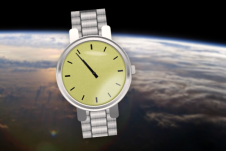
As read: 10.54
